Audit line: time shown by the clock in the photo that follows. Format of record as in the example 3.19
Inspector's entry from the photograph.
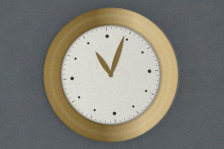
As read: 11.04
